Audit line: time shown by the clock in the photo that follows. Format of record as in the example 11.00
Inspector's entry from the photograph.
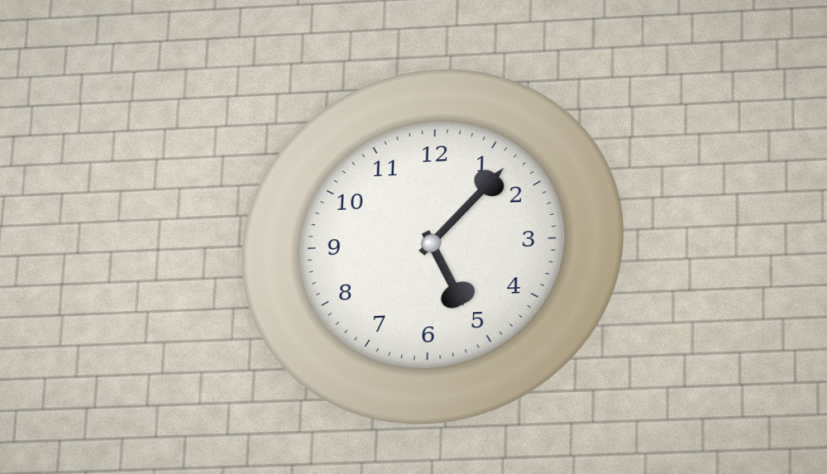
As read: 5.07
